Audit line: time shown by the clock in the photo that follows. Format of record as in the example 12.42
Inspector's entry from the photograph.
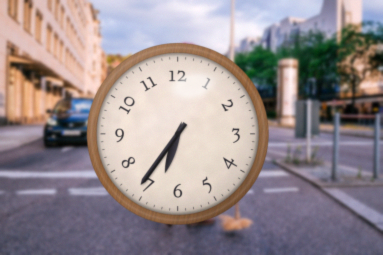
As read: 6.36
